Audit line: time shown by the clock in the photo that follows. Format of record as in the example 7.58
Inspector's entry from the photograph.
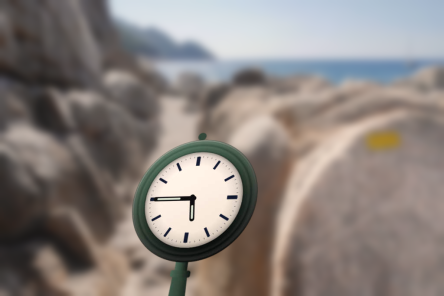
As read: 5.45
